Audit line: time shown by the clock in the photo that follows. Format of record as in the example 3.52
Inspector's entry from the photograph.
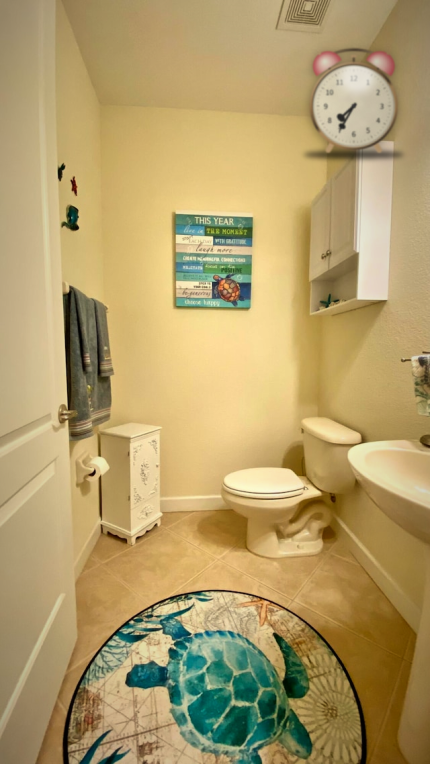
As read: 7.35
